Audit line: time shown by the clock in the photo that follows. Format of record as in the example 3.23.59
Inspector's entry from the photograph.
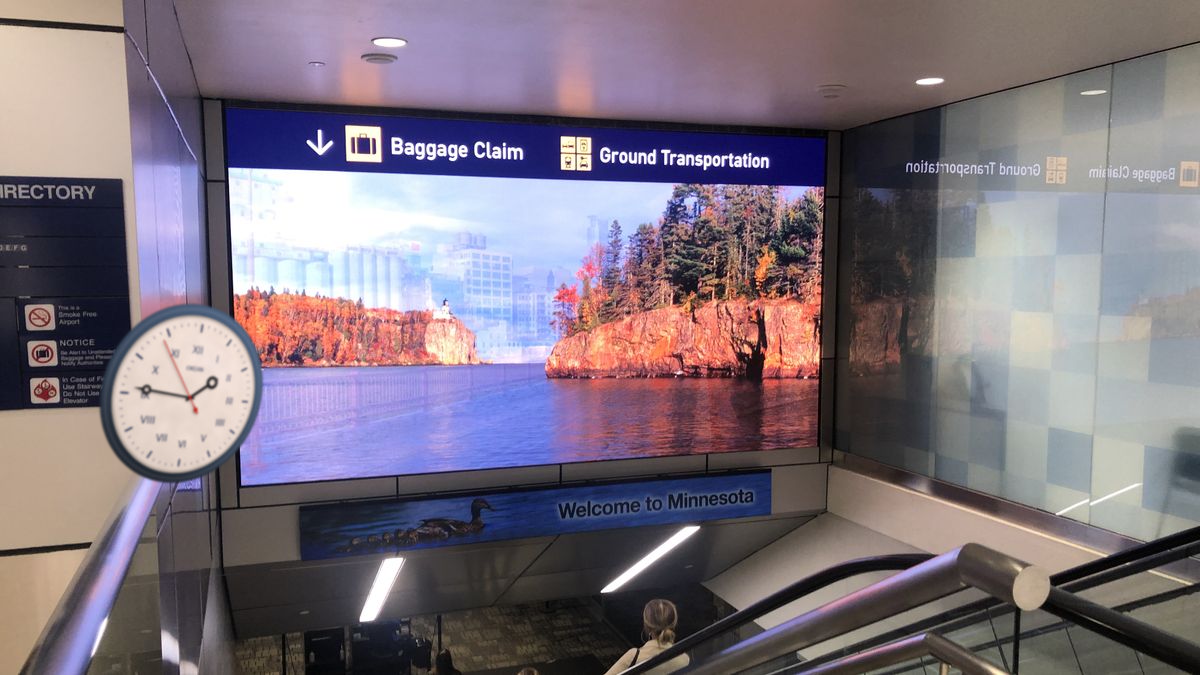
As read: 1.45.54
